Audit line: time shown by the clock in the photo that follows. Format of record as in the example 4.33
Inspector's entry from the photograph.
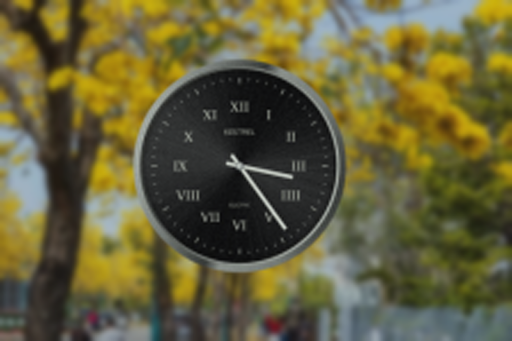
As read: 3.24
